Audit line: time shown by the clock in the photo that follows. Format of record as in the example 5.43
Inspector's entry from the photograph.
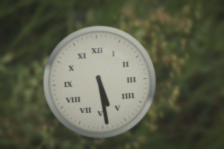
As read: 5.29
